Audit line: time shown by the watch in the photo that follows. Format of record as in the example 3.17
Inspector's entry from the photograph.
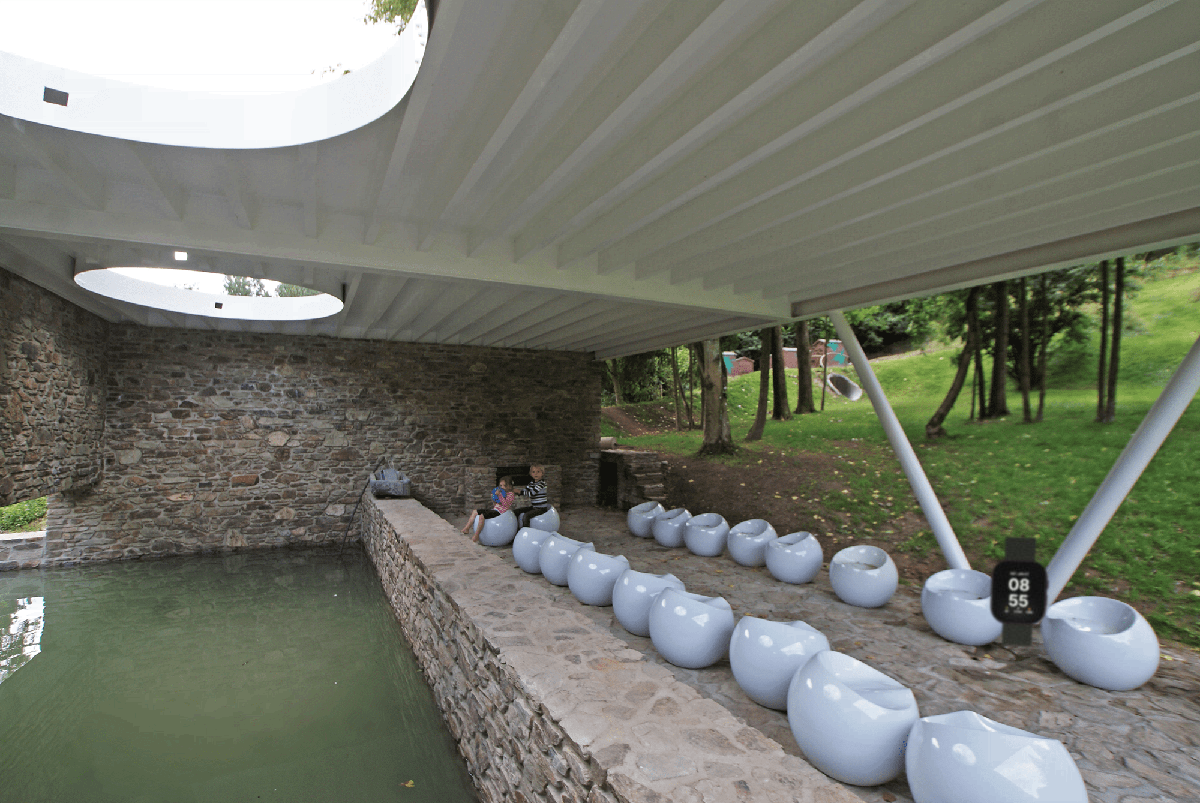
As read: 8.55
